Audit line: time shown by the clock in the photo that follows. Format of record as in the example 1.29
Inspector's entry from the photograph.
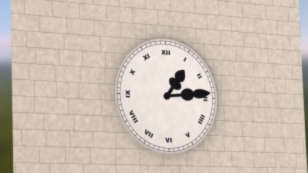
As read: 1.14
